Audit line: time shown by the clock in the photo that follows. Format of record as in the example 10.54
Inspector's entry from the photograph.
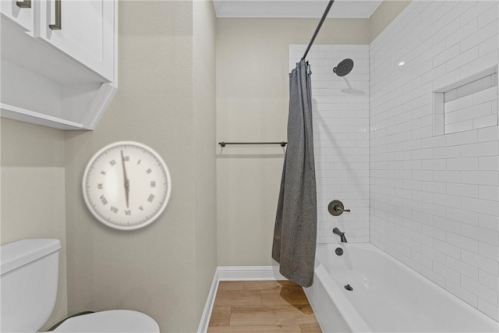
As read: 5.59
